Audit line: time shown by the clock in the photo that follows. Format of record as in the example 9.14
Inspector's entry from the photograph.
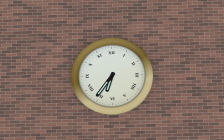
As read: 6.36
